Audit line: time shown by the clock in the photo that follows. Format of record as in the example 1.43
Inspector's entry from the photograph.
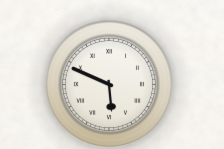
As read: 5.49
